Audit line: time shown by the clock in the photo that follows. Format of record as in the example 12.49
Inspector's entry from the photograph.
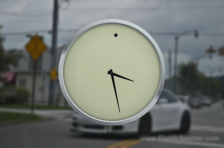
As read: 3.27
